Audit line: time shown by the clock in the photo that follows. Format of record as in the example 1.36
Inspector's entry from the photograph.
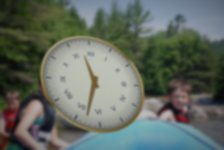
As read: 11.33
